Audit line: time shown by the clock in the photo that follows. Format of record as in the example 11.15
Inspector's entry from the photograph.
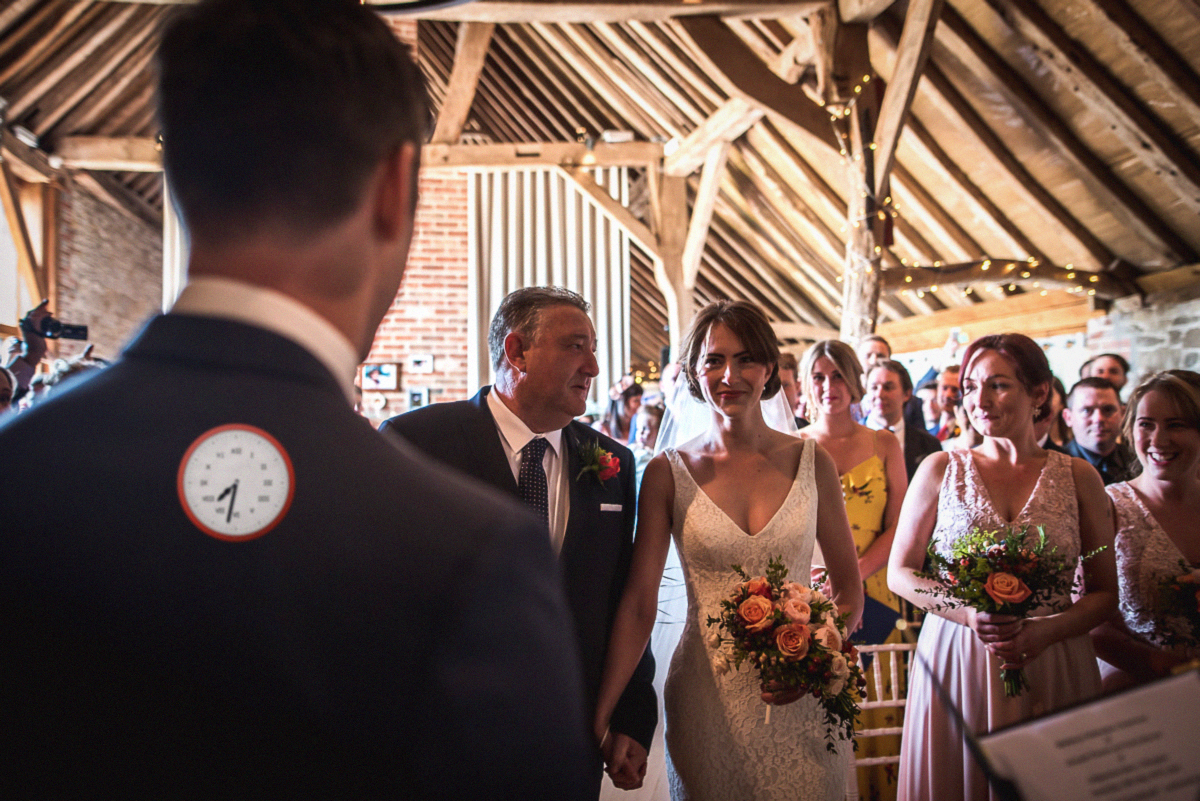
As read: 7.32
